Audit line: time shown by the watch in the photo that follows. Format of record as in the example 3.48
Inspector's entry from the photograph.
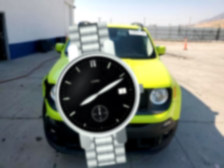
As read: 8.11
